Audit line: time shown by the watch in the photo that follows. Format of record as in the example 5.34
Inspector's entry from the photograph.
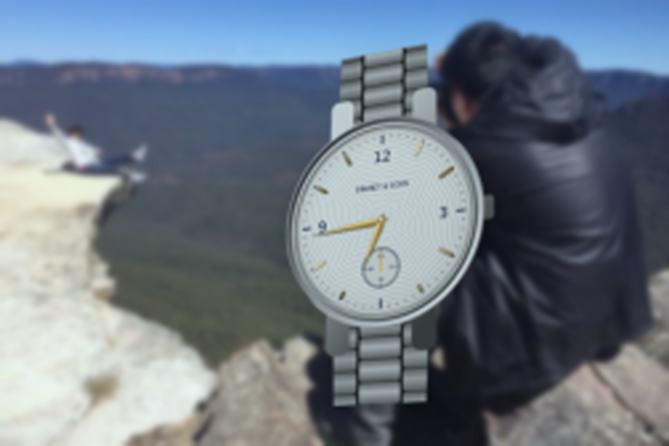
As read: 6.44
